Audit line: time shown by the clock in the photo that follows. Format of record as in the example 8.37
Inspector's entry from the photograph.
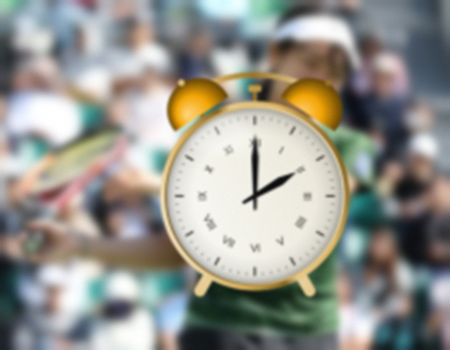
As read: 2.00
